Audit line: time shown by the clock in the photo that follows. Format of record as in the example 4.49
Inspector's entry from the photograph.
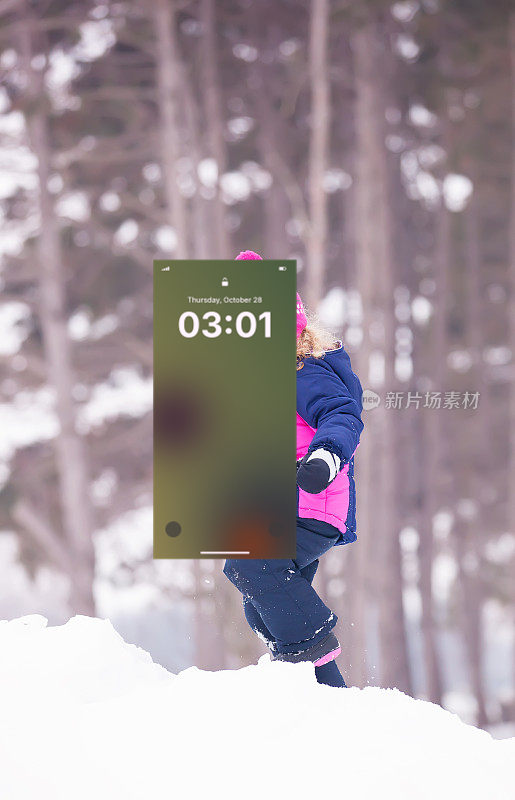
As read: 3.01
